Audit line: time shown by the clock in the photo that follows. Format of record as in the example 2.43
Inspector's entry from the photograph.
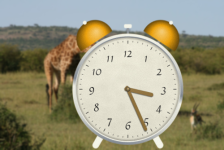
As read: 3.26
